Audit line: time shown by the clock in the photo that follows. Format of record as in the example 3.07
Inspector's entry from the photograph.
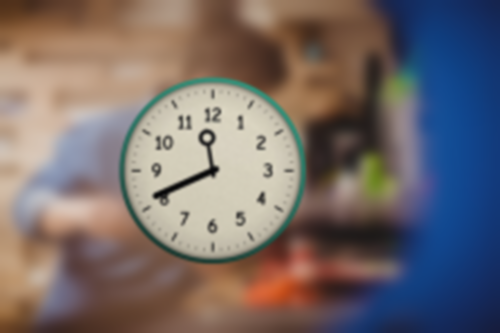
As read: 11.41
